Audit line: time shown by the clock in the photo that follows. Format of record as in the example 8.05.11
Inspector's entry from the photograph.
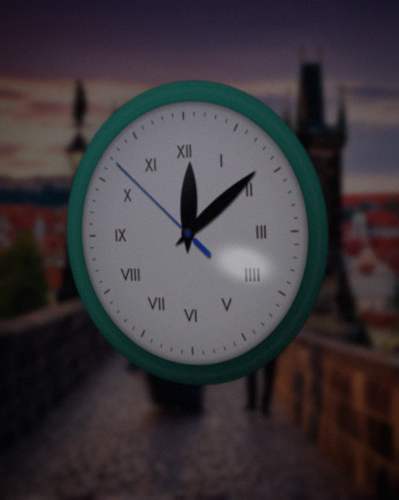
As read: 12.08.52
